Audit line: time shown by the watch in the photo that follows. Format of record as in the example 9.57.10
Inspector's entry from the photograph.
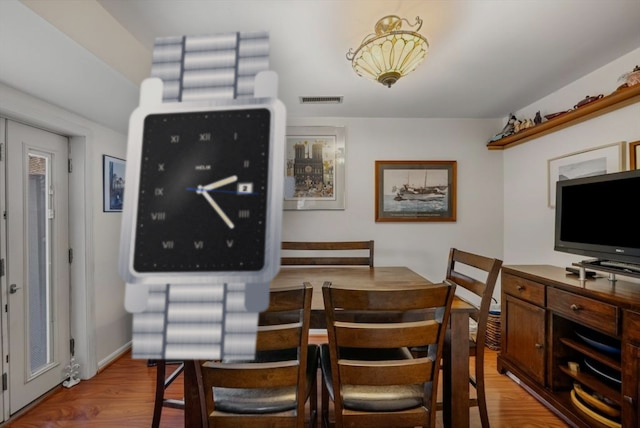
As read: 2.23.16
